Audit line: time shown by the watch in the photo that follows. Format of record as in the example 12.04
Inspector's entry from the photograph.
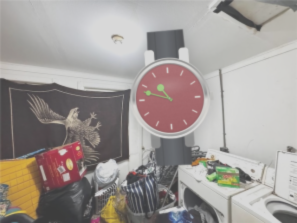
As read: 10.48
